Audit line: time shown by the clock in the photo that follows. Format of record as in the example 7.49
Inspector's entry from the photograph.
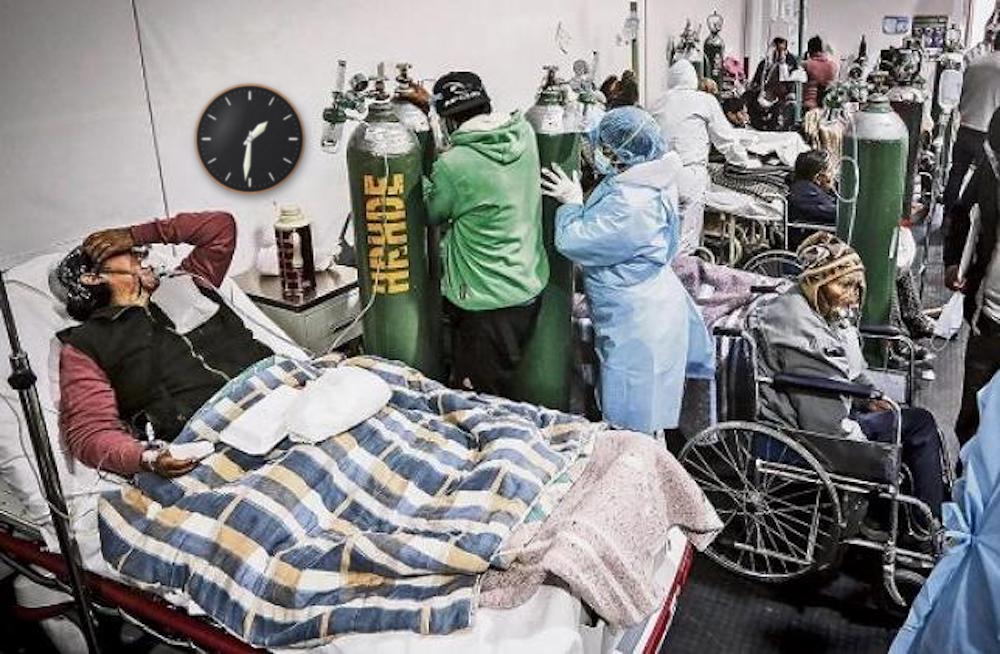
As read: 1.31
